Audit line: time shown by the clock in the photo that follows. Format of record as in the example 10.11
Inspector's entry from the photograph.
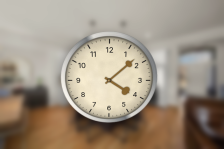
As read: 4.08
